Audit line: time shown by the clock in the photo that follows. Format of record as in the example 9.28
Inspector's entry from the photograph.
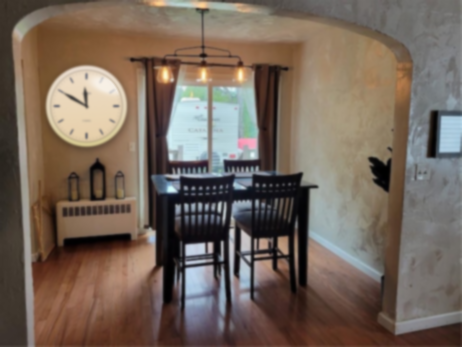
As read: 11.50
